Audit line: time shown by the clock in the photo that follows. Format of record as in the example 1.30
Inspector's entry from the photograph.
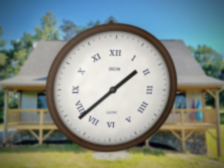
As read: 1.38
